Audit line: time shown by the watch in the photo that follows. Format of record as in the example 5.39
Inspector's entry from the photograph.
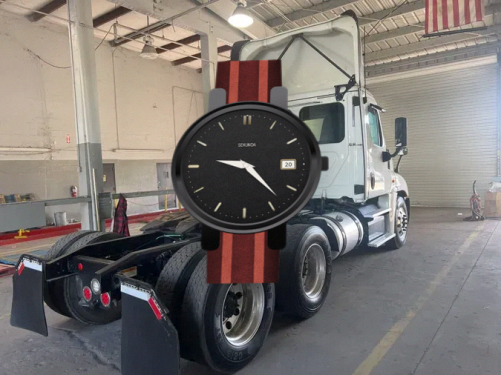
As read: 9.23
